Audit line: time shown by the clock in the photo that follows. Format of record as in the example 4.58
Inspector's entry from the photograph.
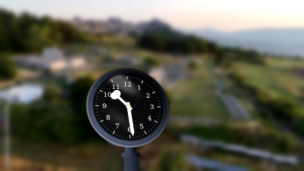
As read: 10.29
